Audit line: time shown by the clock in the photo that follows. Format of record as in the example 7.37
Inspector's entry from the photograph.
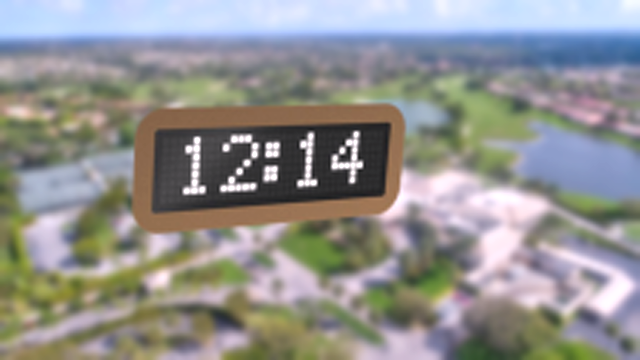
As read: 12.14
